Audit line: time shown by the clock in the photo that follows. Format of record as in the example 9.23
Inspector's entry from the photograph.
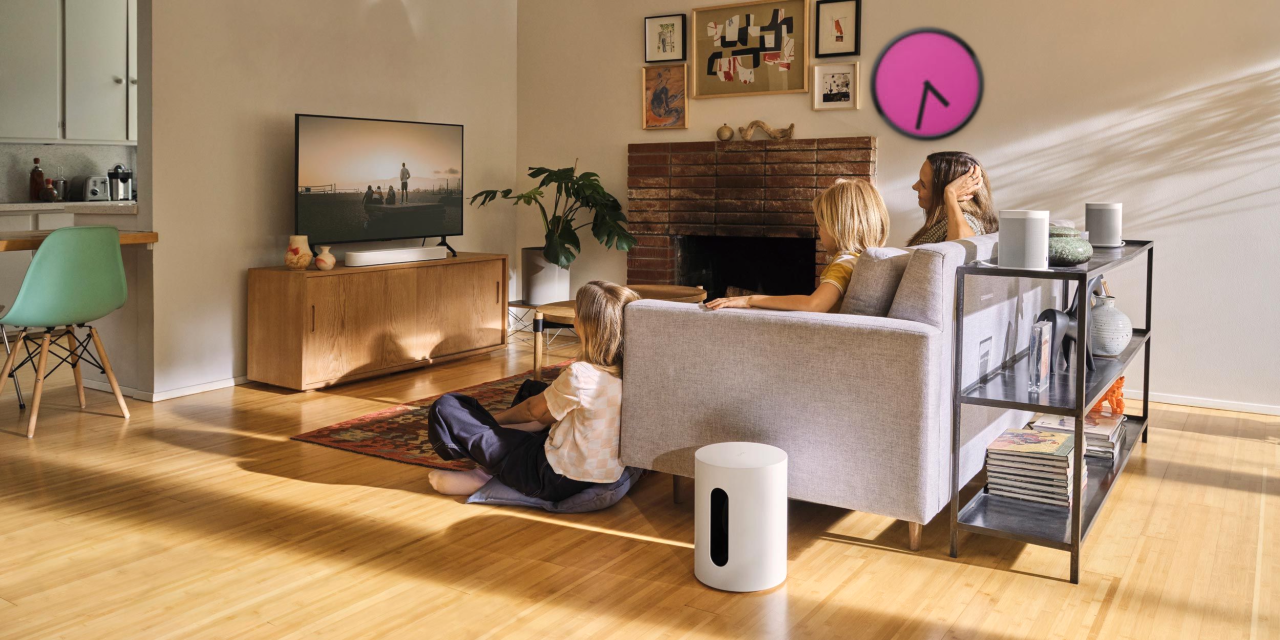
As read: 4.32
